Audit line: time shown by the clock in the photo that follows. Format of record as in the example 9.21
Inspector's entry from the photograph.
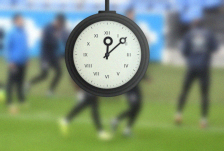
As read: 12.08
